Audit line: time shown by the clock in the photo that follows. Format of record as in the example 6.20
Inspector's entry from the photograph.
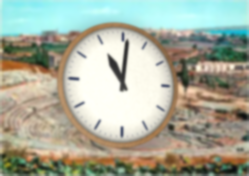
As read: 11.01
